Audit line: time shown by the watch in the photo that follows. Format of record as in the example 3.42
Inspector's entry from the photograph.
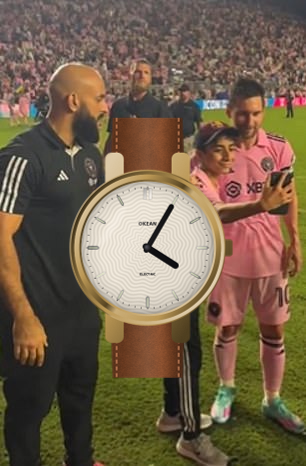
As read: 4.05
